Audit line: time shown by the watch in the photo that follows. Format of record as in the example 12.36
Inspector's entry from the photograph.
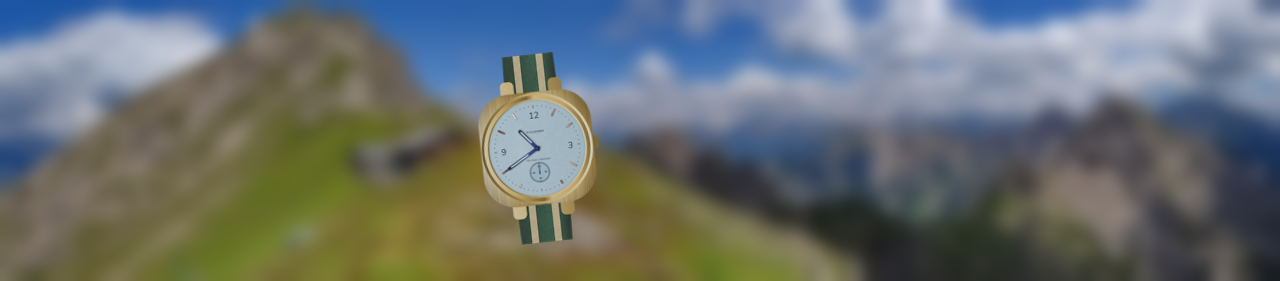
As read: 10.40
